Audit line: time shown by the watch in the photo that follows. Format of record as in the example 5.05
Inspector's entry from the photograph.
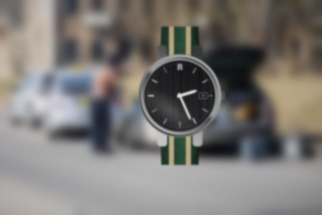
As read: 2.26
